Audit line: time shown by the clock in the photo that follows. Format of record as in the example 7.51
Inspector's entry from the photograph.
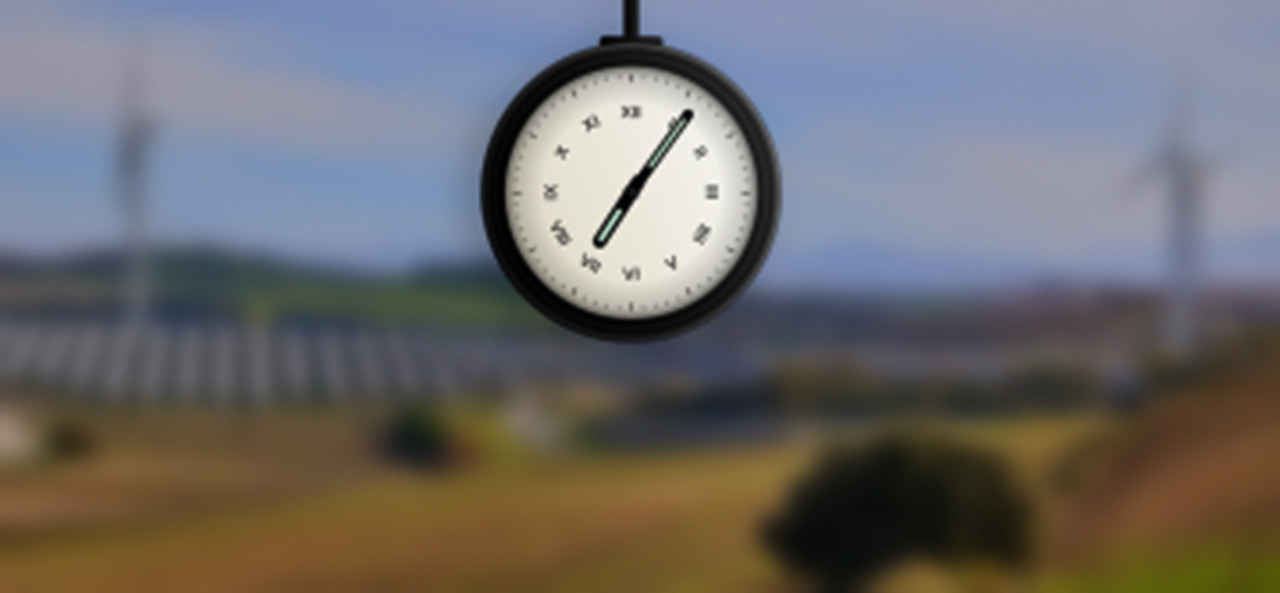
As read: 7.06
